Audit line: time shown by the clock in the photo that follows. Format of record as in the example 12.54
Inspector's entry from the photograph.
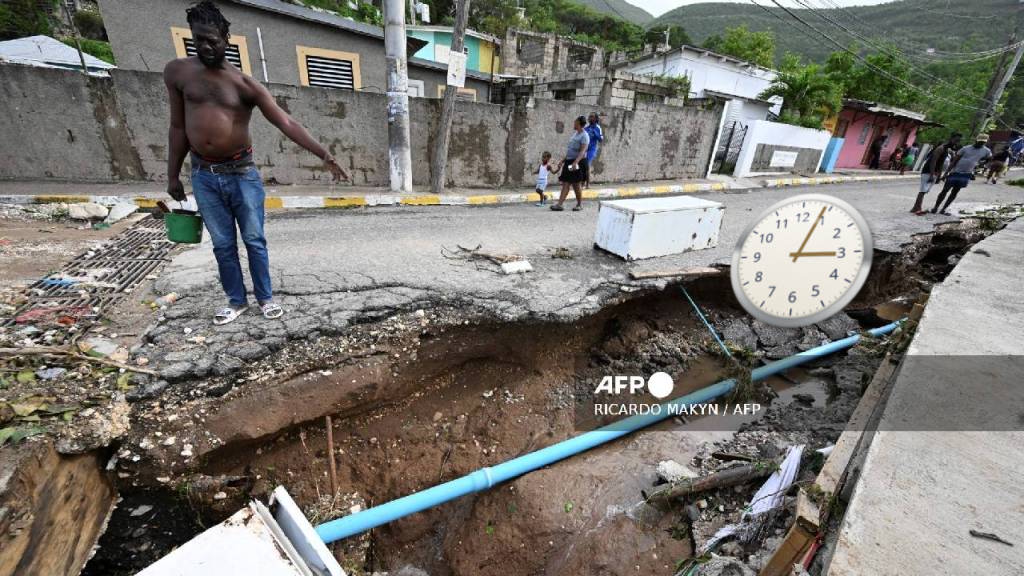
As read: 3.04
